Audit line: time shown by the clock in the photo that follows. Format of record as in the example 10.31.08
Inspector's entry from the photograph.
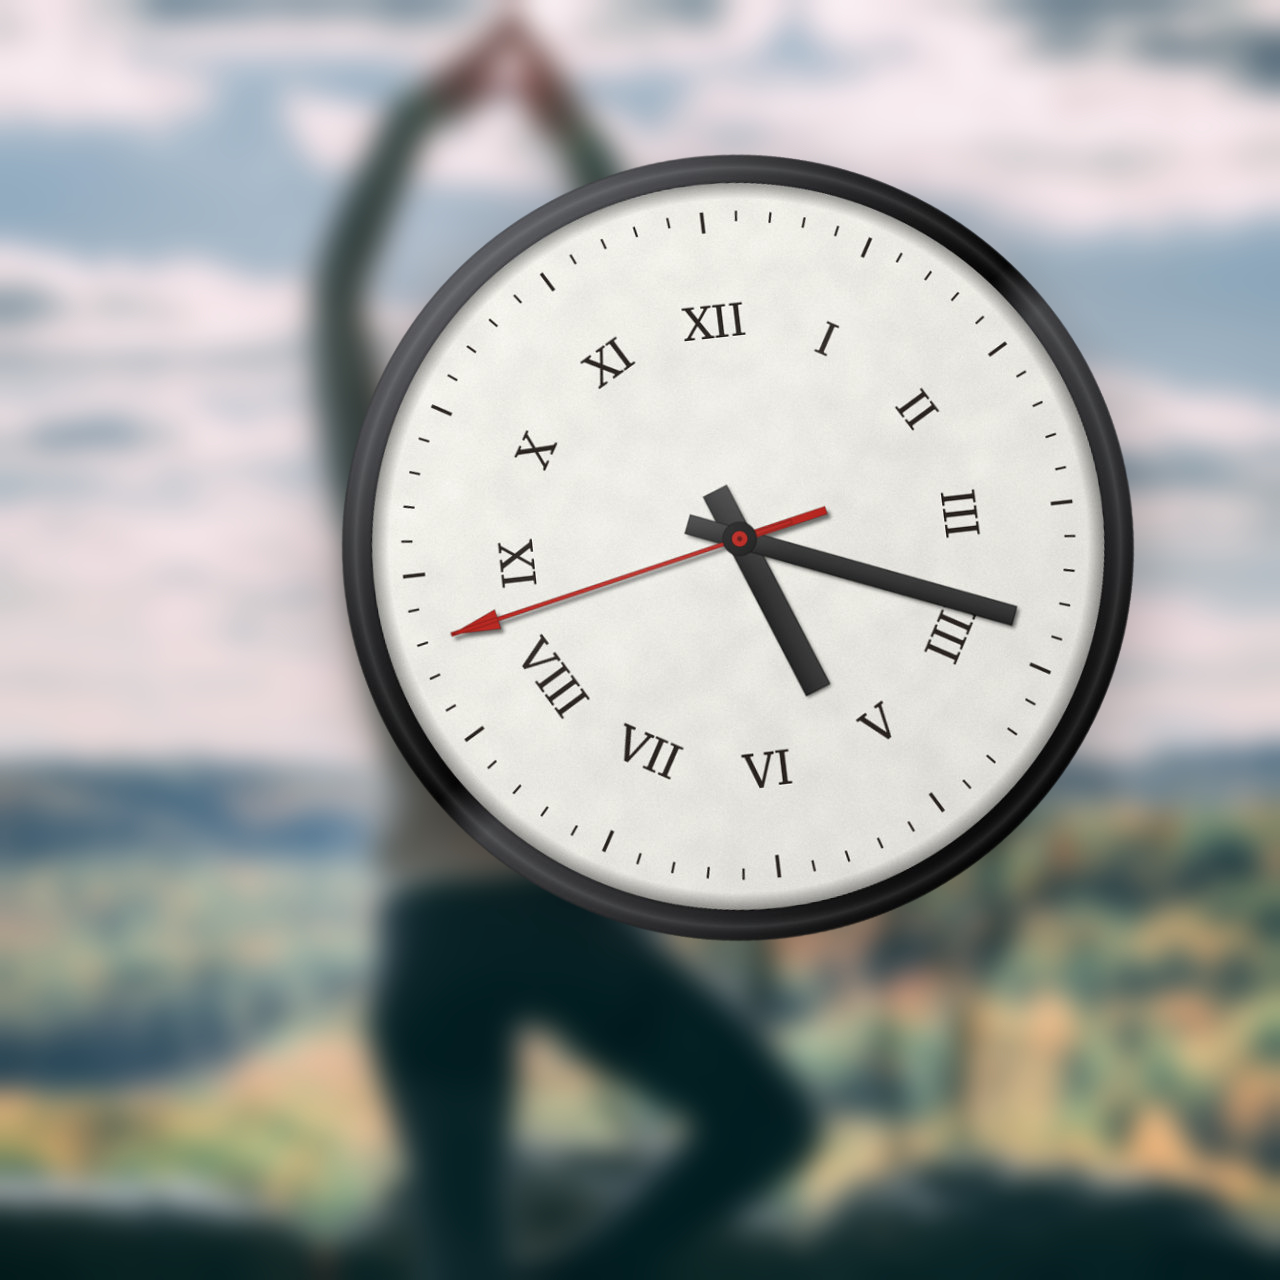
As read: 5.18.43
